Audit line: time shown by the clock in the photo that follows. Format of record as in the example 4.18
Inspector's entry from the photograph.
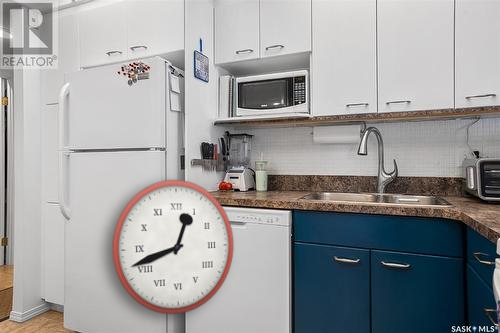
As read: 12.42
